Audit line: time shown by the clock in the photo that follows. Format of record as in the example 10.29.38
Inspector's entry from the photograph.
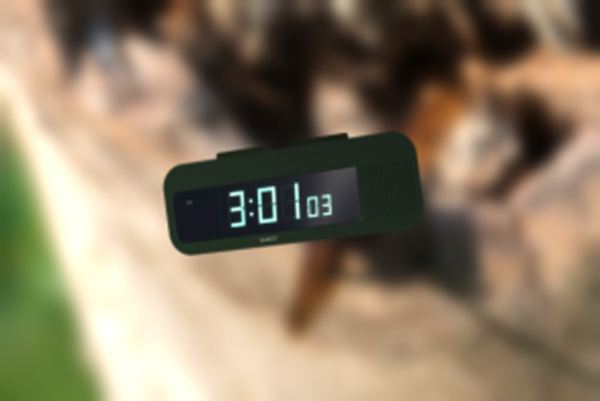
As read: 3.01.03
